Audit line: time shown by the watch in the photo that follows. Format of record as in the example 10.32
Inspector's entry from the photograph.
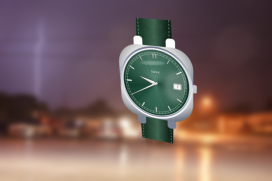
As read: 9.40
